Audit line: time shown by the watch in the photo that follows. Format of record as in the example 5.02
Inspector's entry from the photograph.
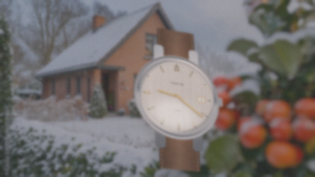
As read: 9.21
